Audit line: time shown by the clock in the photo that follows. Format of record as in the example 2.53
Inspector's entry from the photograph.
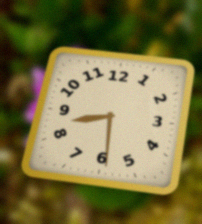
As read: 8.29
